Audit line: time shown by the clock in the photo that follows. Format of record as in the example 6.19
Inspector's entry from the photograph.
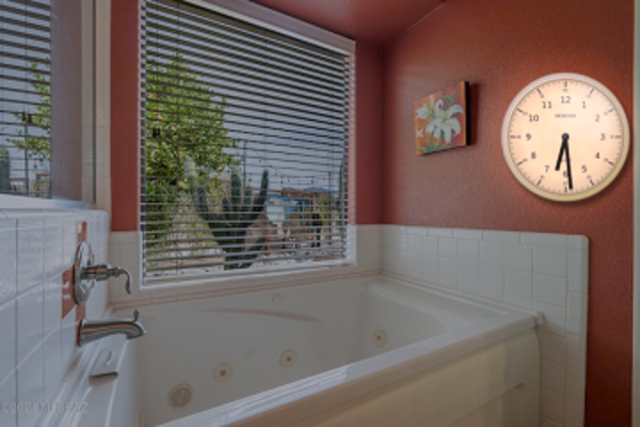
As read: 6.29
